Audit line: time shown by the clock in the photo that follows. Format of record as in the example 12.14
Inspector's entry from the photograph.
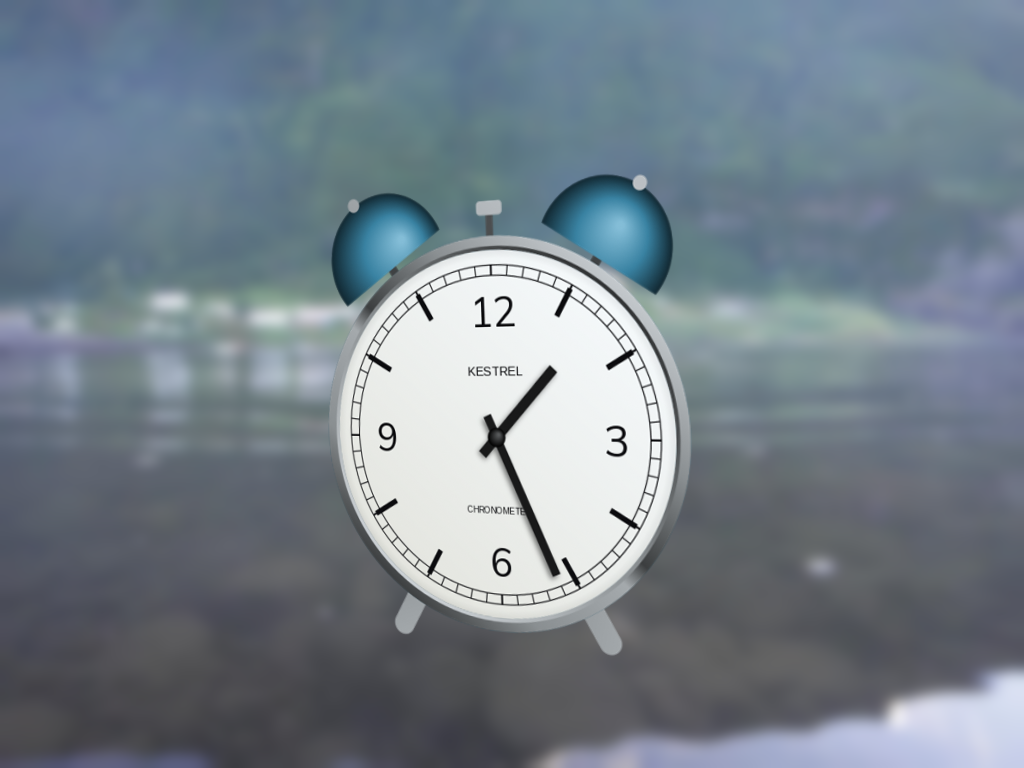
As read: 1.26
